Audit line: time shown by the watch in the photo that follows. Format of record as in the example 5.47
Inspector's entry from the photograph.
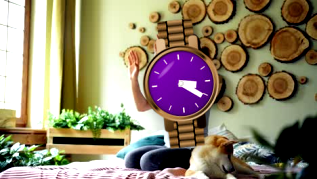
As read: 3.21
